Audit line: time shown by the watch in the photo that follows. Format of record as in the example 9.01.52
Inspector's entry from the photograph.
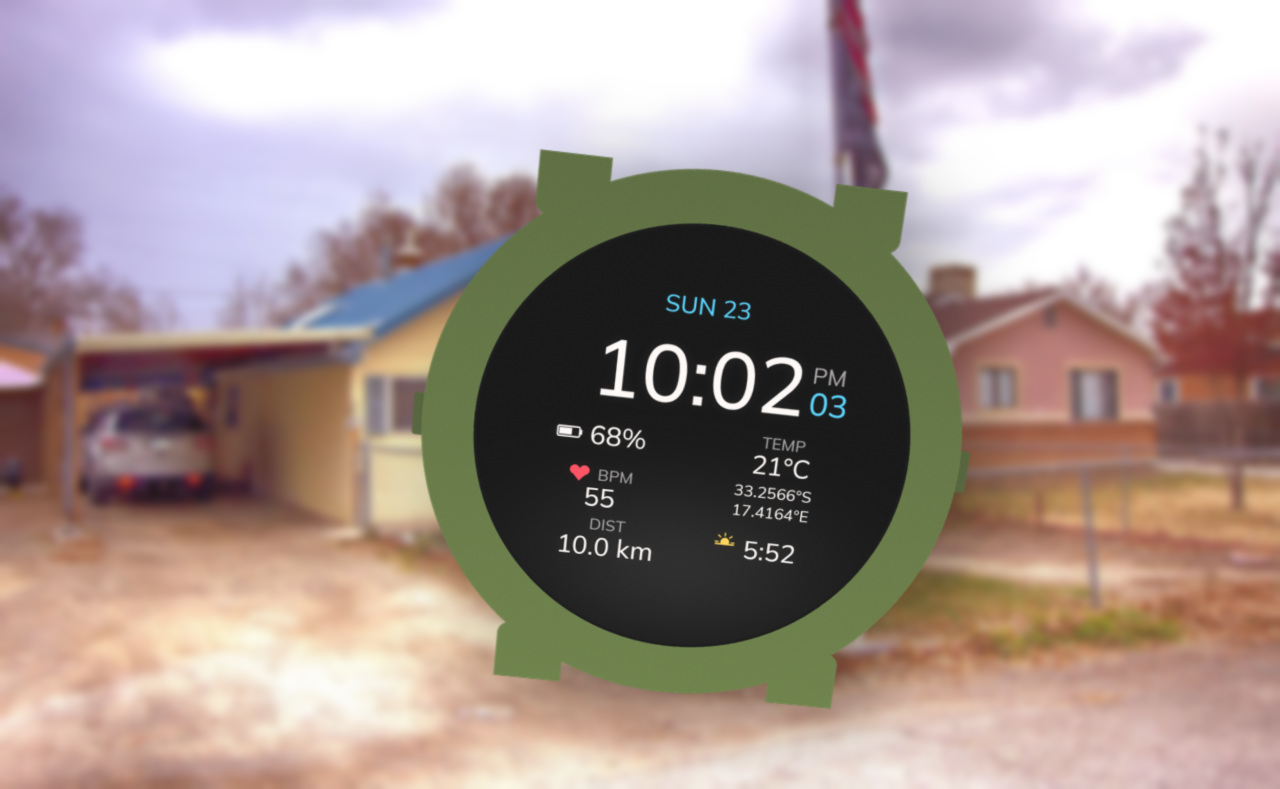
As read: 10.02.03
